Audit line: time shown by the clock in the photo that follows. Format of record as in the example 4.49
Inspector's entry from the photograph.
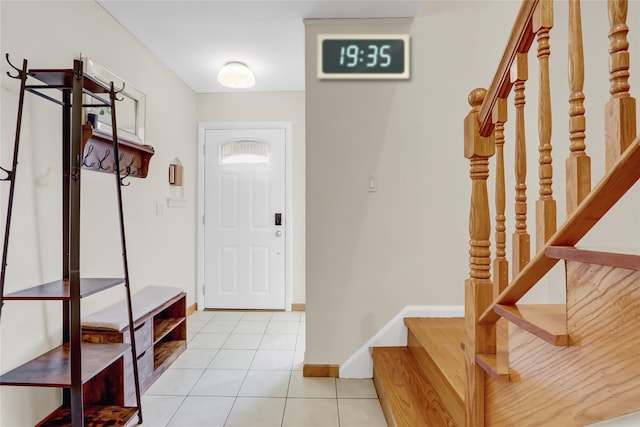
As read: 19.35
